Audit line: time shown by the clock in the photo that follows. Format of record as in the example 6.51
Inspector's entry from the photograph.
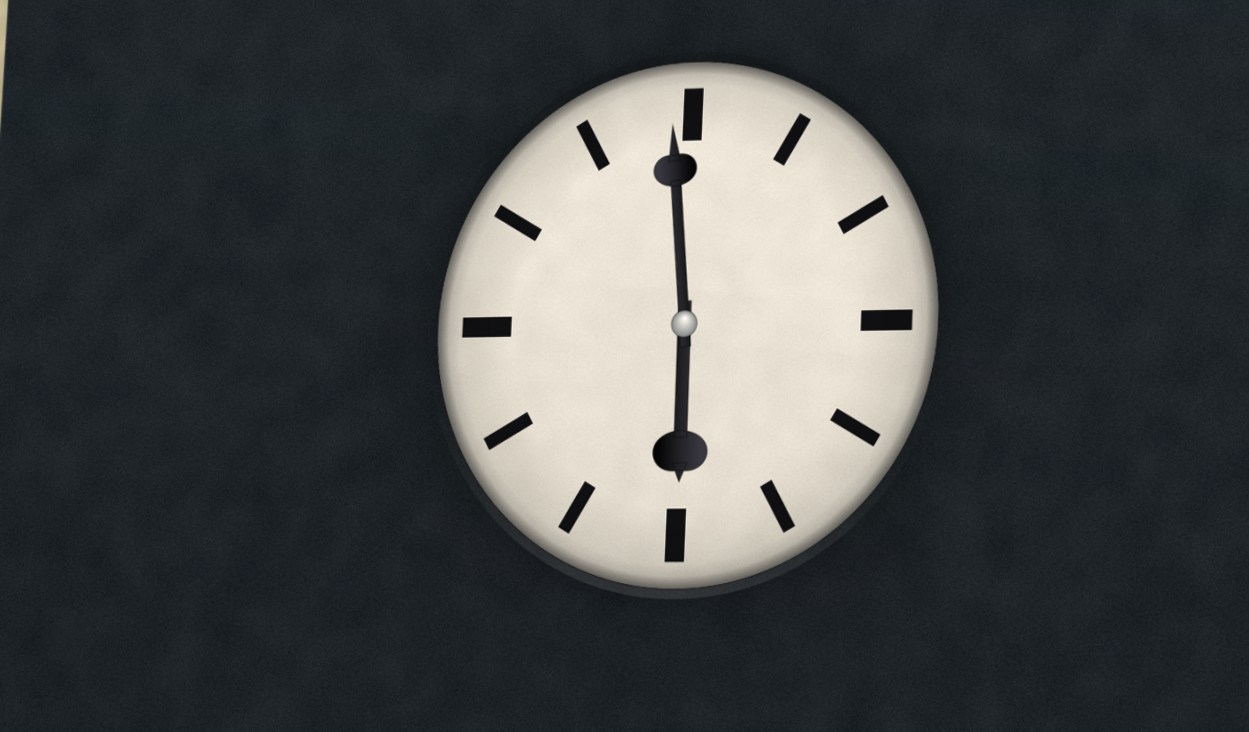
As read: 5.59
